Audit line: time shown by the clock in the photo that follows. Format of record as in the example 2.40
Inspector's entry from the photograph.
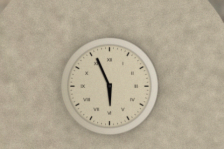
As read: 5.56
